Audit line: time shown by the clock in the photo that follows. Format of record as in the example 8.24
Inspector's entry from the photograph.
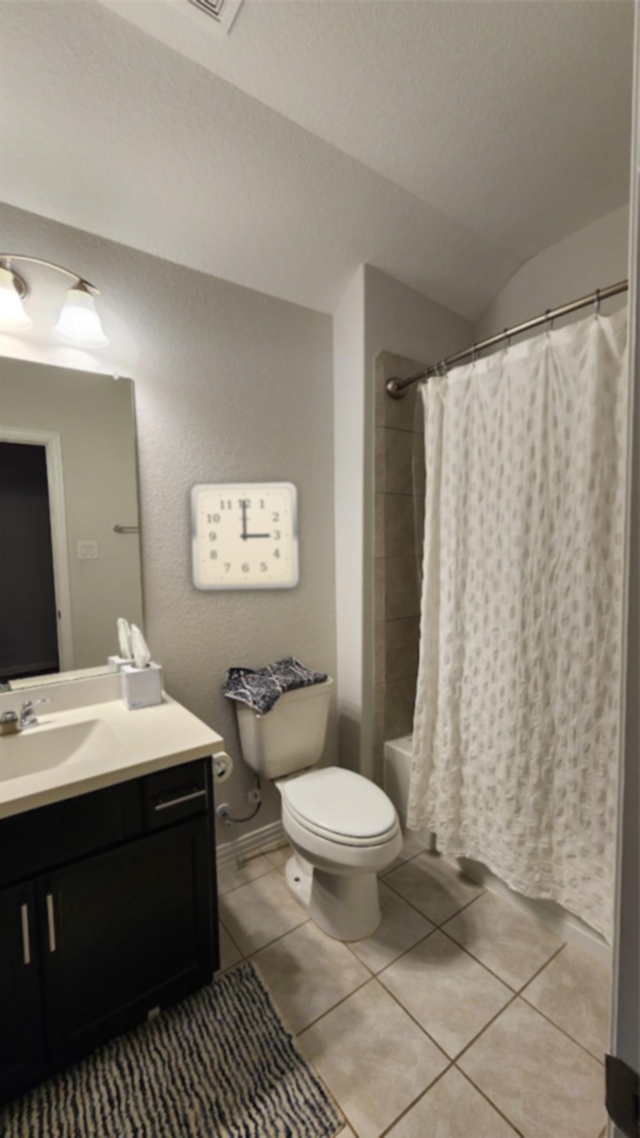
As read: 3.00
